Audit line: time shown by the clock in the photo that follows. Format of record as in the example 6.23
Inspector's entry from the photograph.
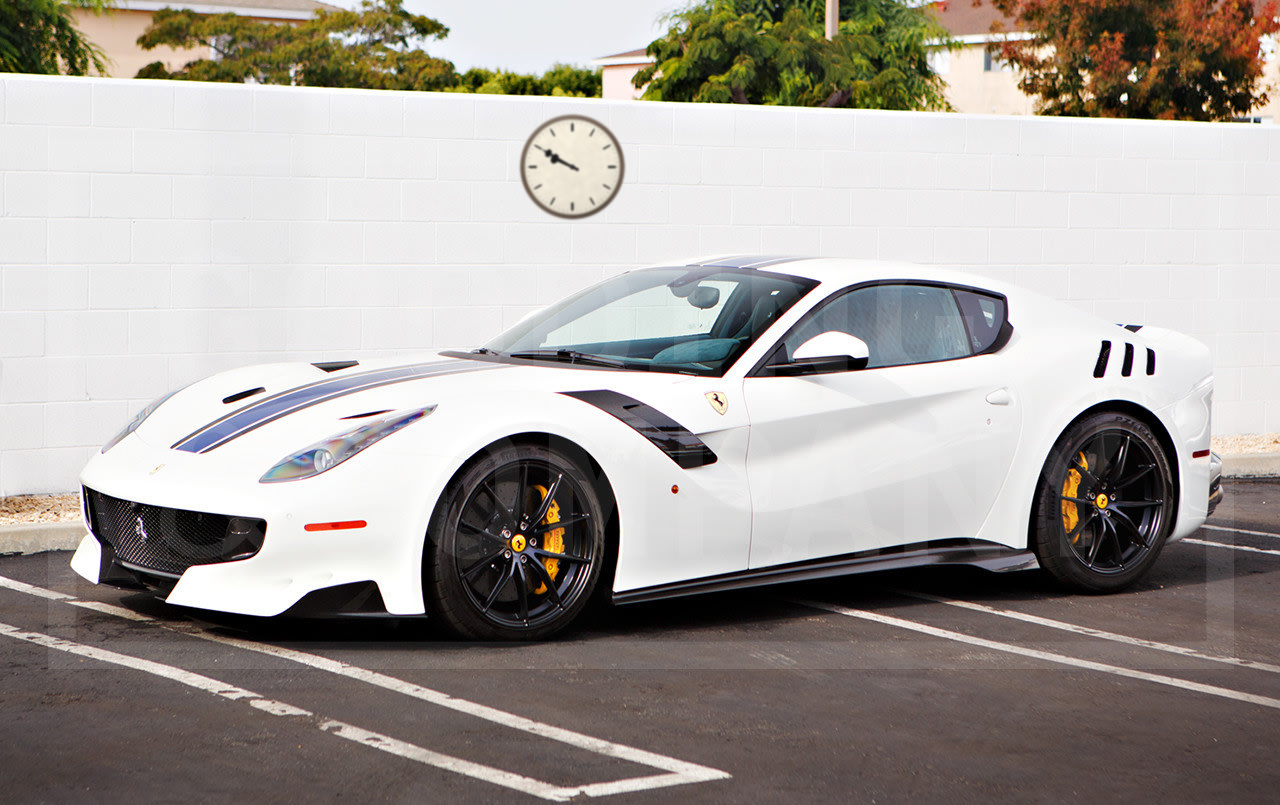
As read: 9.50
